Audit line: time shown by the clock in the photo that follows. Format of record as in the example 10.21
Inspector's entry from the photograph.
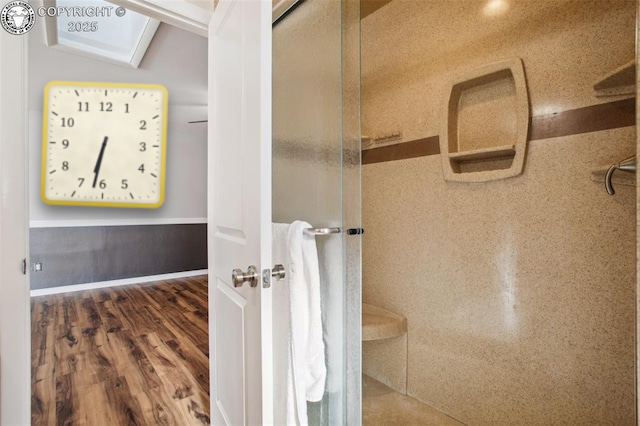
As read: 6.32
